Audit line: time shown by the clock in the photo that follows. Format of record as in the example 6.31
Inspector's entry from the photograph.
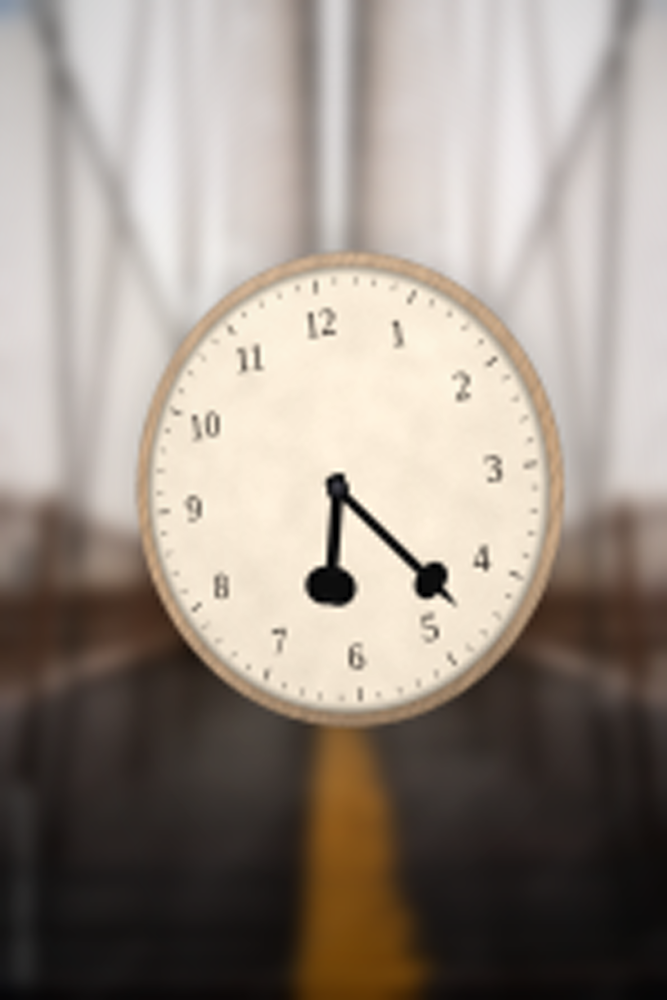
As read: 6.23
